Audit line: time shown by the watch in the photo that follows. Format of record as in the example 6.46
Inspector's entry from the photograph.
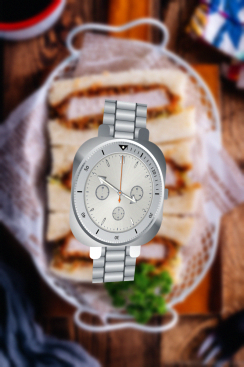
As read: 3.50
